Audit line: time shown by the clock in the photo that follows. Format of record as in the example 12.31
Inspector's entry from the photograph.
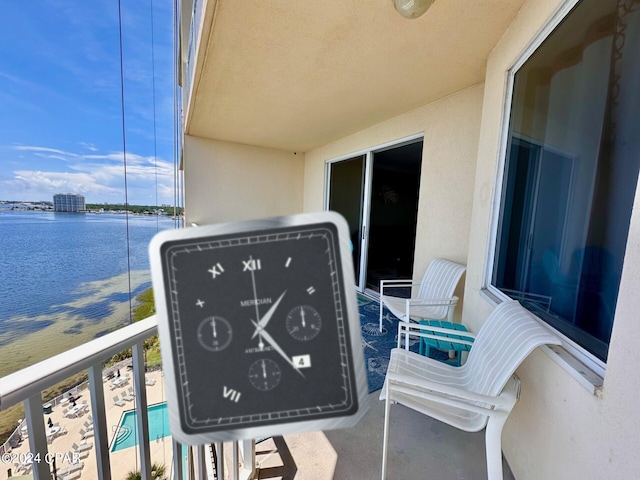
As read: 1.24
